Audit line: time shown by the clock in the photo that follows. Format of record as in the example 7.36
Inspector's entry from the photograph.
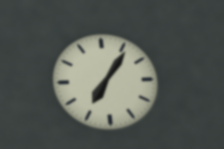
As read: 7.06
